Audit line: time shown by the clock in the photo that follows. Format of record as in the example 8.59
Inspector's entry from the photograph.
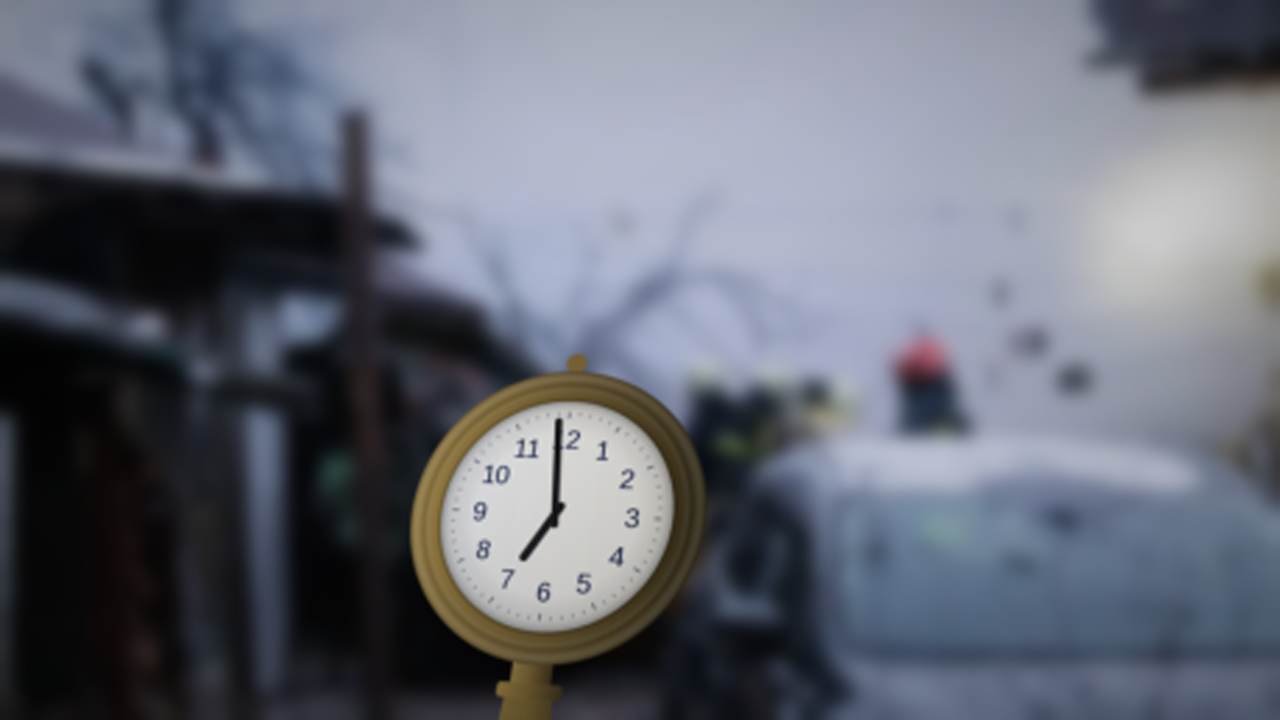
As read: 6.59
